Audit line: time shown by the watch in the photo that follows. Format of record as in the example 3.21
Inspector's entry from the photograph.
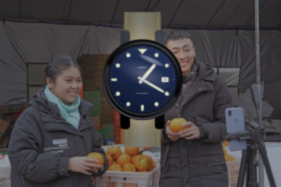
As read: 1.20
